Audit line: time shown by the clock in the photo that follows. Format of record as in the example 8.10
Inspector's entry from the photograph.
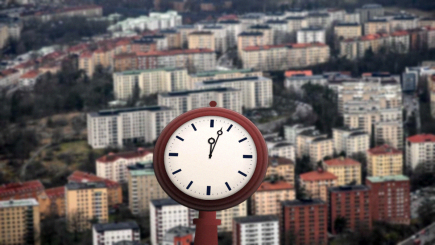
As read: 12.03
